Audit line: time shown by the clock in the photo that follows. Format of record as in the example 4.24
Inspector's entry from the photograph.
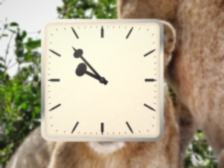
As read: 9.53
